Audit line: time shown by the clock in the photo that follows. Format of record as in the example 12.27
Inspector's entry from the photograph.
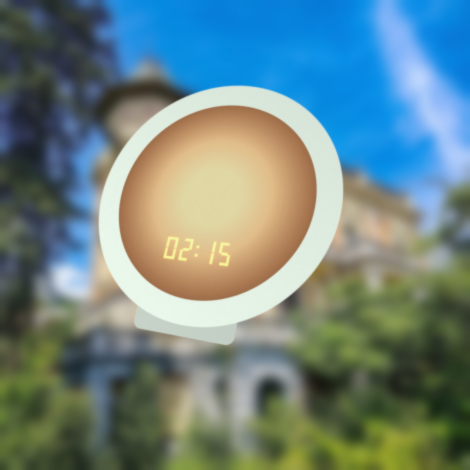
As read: 2.15
